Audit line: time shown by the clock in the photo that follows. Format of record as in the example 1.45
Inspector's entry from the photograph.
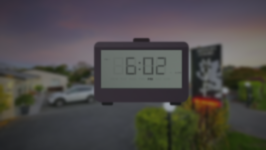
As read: 6.02
